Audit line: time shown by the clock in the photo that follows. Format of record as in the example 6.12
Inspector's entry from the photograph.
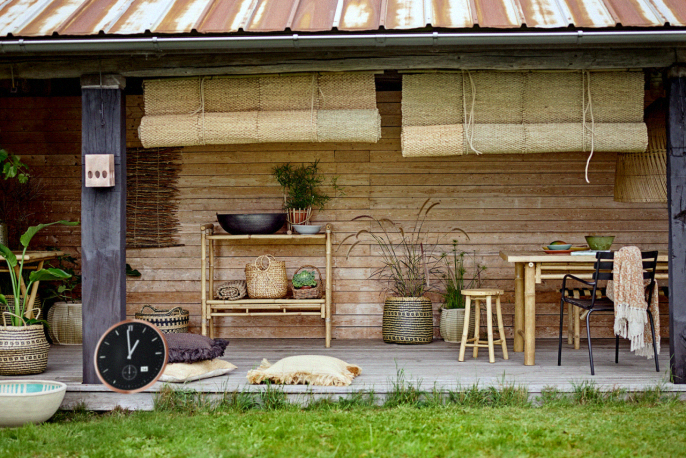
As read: 12.59
